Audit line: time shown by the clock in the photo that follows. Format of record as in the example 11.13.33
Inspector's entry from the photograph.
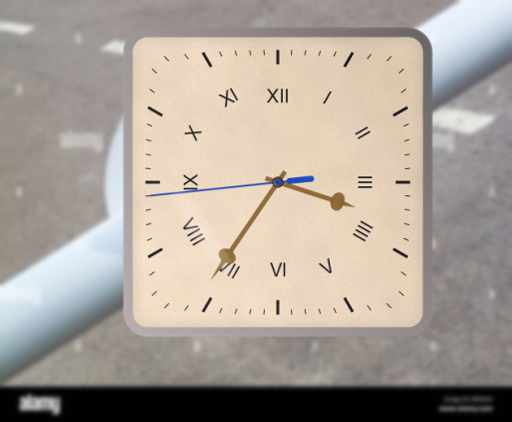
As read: 3.35.44
